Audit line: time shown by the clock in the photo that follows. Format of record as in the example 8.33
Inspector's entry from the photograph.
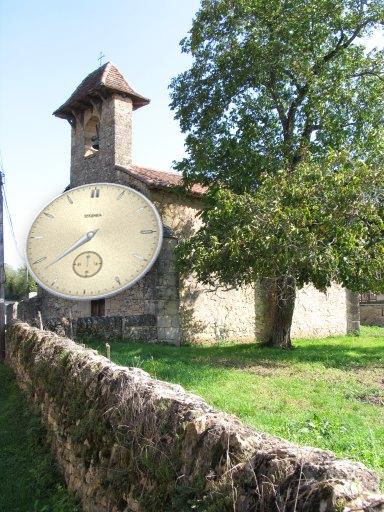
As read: 7.38
